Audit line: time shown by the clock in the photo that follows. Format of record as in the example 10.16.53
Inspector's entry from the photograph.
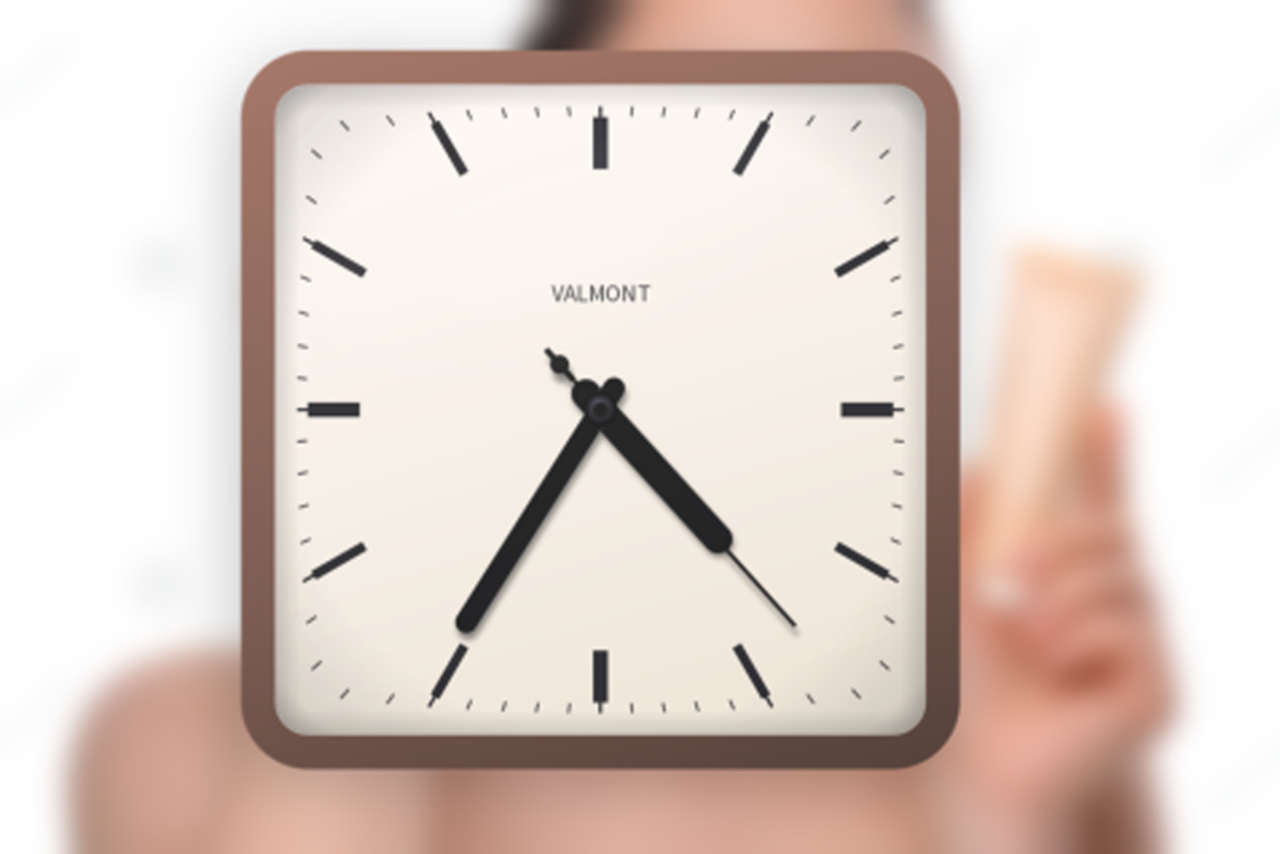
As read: 4.35.23
